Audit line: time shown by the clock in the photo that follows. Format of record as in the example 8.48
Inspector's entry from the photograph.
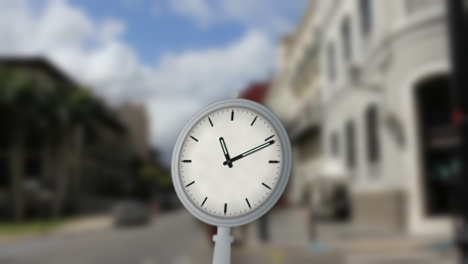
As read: 11.11
